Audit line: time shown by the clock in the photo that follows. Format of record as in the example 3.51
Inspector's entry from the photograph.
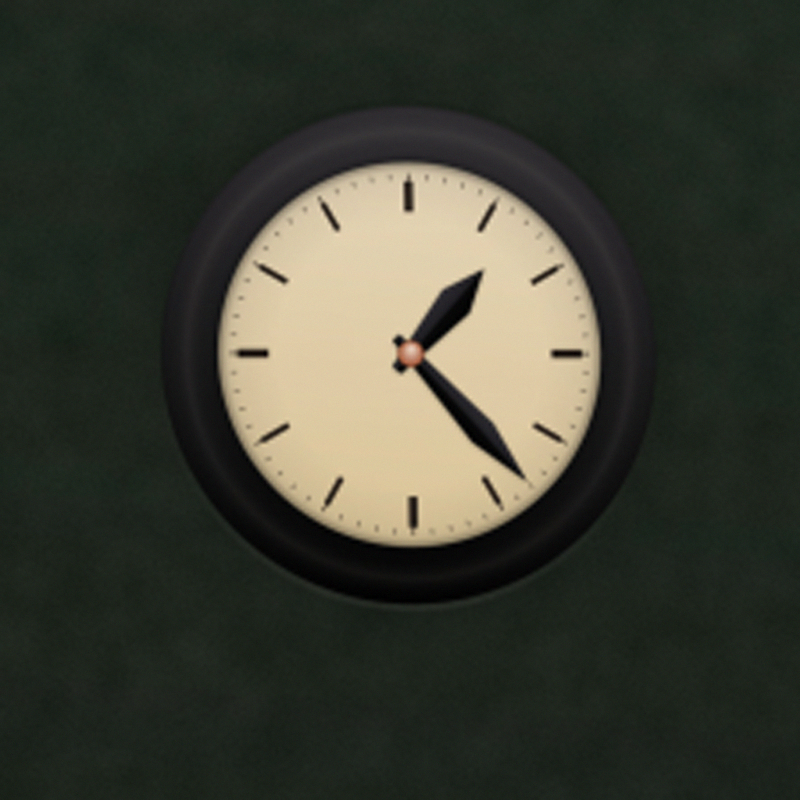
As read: 1.23
